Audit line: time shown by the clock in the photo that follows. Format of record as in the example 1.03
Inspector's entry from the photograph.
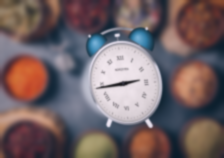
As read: 2.44
